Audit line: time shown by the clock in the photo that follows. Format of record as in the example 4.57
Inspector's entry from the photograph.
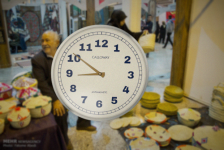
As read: 8.51
